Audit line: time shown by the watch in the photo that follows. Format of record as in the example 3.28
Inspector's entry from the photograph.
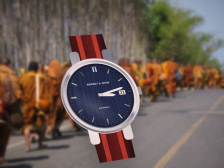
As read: 3.13
